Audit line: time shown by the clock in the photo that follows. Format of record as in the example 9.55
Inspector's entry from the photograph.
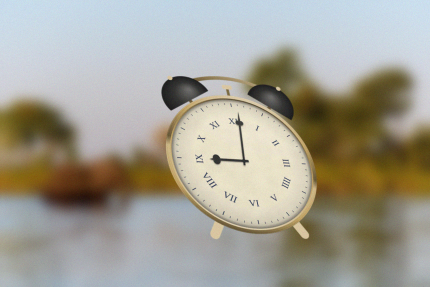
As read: 9.01
